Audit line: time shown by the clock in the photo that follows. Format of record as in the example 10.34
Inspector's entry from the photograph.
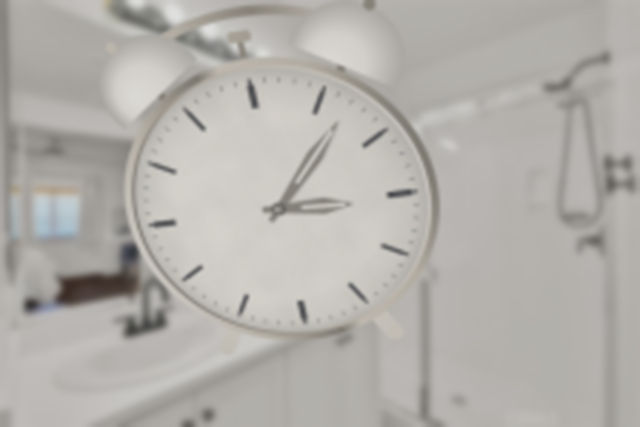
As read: 3.07
